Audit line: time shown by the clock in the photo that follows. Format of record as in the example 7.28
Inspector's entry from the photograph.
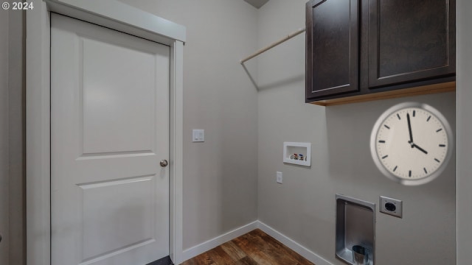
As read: 3.58
